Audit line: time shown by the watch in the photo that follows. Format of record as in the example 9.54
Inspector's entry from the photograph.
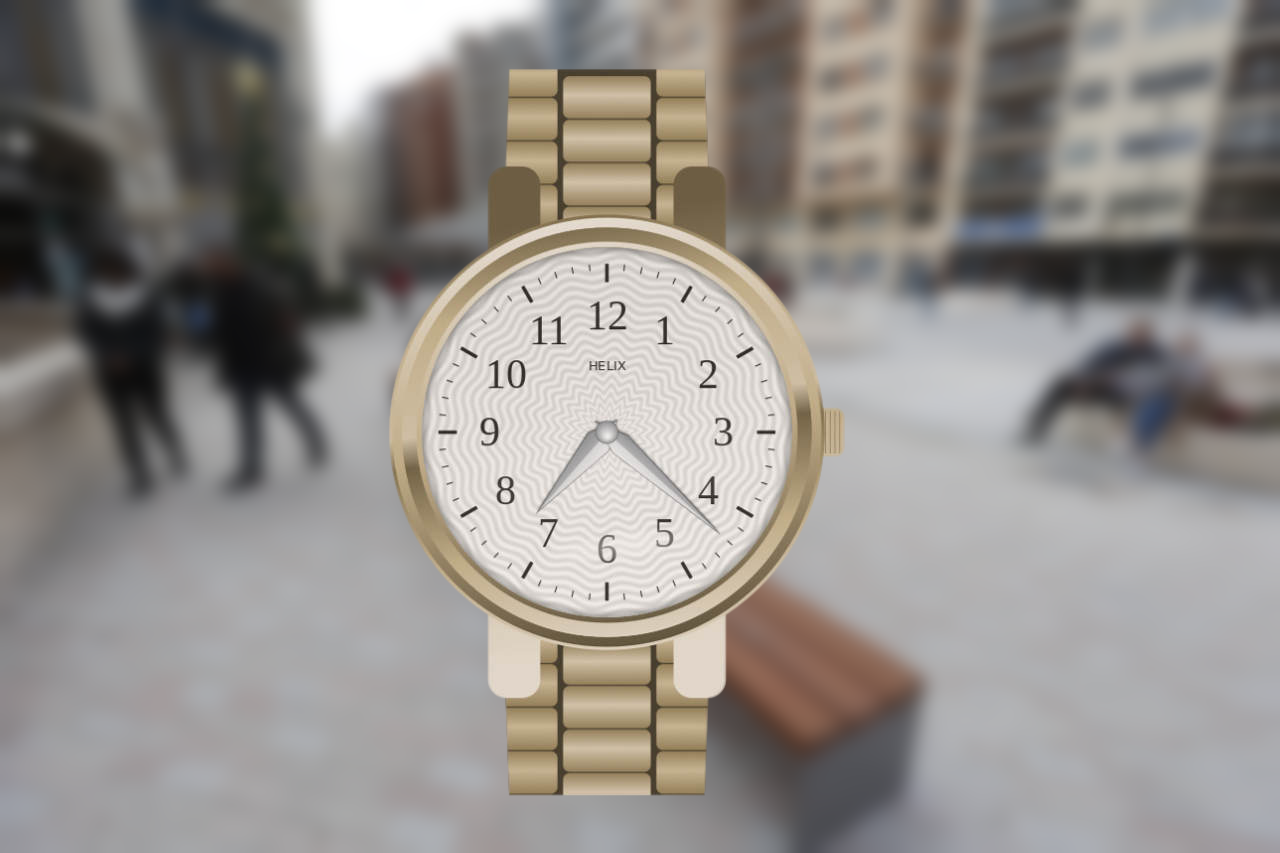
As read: 7.22
